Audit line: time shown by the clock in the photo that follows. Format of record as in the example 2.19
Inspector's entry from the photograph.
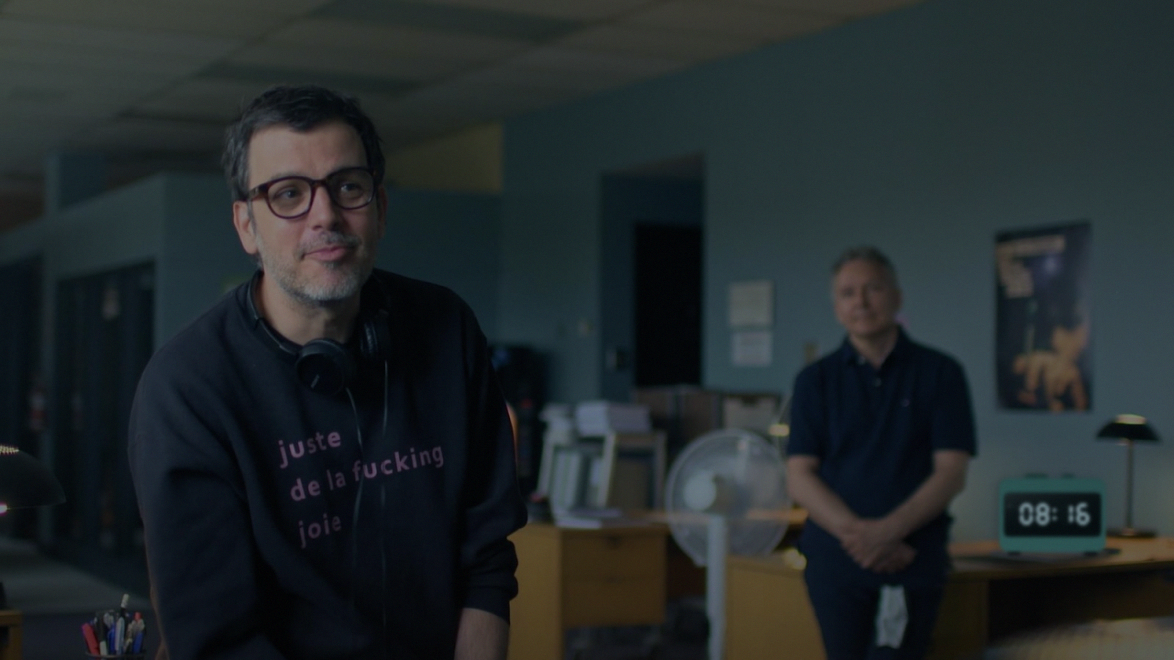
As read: 8.16
